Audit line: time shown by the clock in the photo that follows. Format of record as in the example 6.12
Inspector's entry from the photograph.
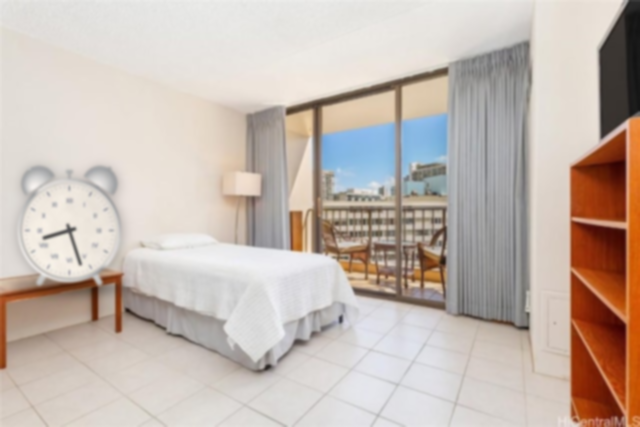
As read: 8.27
